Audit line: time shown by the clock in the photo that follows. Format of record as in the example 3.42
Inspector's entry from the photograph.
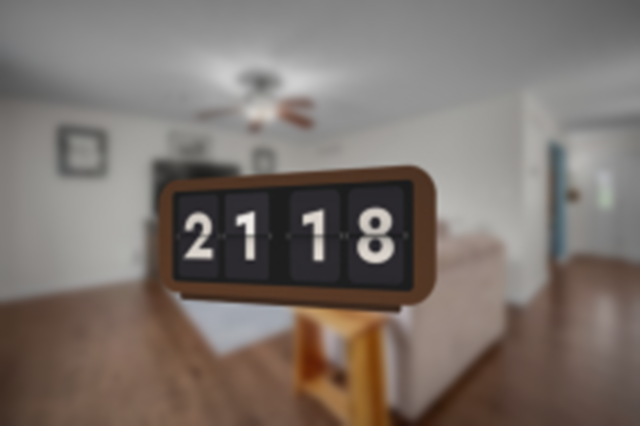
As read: 21.18
